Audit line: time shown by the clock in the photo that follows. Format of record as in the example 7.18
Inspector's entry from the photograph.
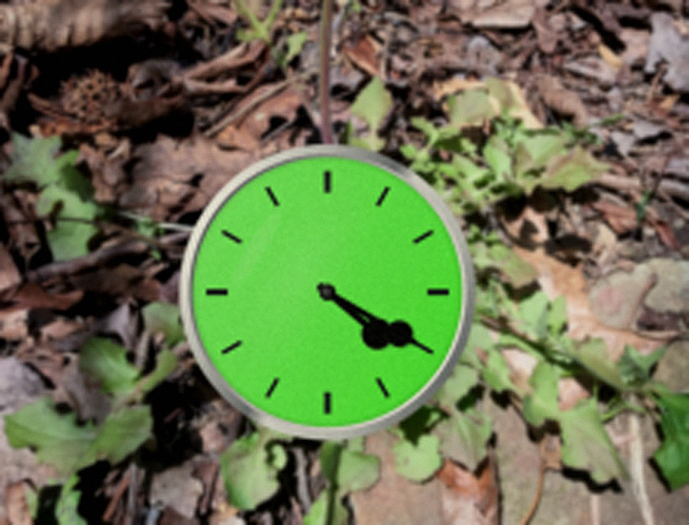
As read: 4.20
